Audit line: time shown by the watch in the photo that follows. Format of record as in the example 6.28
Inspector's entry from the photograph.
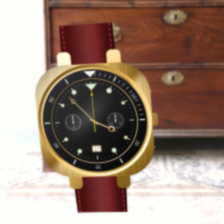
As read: 3.53
